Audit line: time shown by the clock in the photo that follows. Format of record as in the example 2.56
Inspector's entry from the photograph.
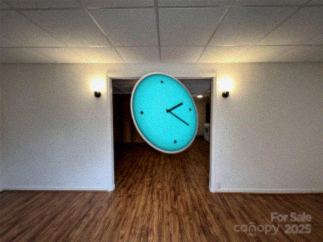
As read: 2.21
